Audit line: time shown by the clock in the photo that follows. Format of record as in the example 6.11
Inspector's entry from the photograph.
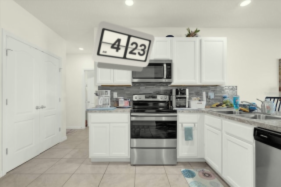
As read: 4.23
